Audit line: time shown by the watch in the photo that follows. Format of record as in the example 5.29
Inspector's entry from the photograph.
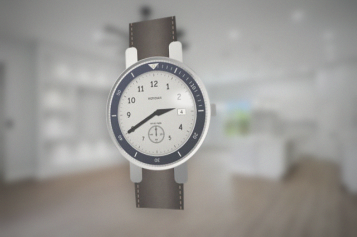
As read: 2.40
